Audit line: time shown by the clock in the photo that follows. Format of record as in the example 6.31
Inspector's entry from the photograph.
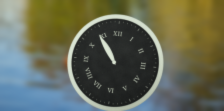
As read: 10.54
